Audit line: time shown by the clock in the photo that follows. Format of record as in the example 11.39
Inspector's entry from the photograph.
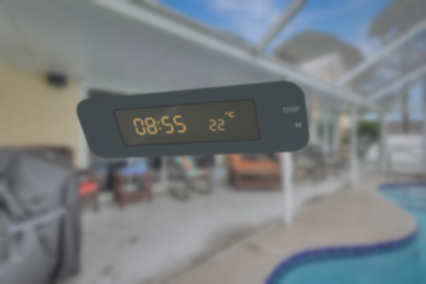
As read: 8.55
